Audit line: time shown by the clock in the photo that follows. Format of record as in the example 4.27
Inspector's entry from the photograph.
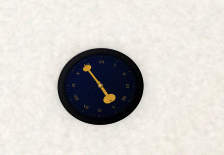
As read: 4.54
